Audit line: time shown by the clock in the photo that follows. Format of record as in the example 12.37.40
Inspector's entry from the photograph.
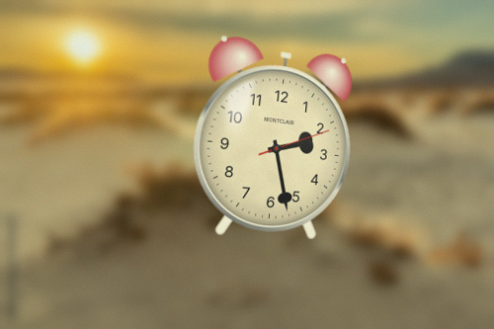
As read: 2.27.11
